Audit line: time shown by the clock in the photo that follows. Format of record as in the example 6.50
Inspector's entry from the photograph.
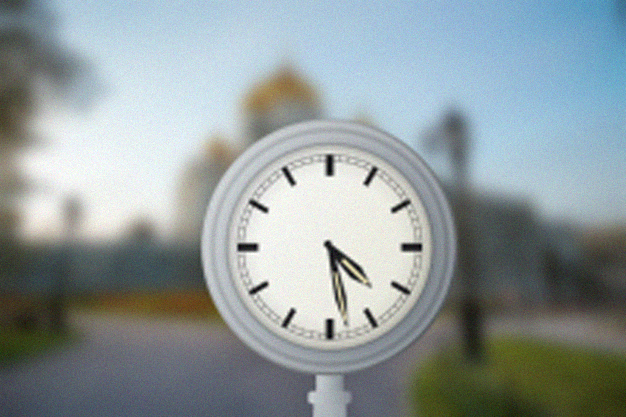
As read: 4.28
